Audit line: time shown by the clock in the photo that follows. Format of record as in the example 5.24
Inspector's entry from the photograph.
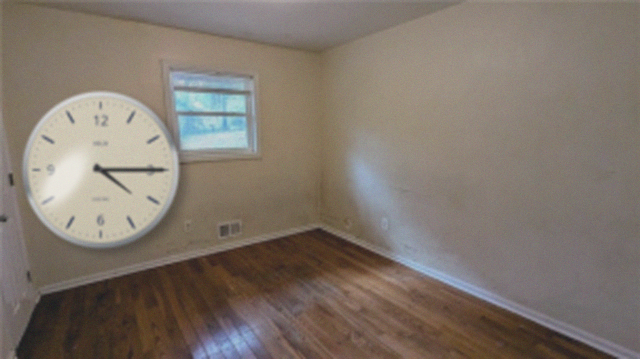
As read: 4.15
